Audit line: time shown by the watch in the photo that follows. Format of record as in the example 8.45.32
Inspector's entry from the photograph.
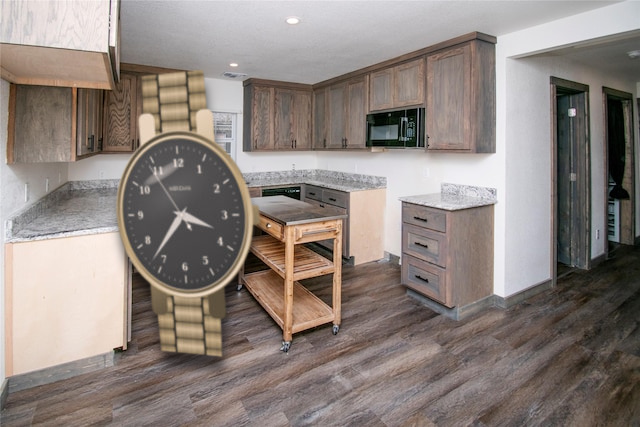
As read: 3.36.54
